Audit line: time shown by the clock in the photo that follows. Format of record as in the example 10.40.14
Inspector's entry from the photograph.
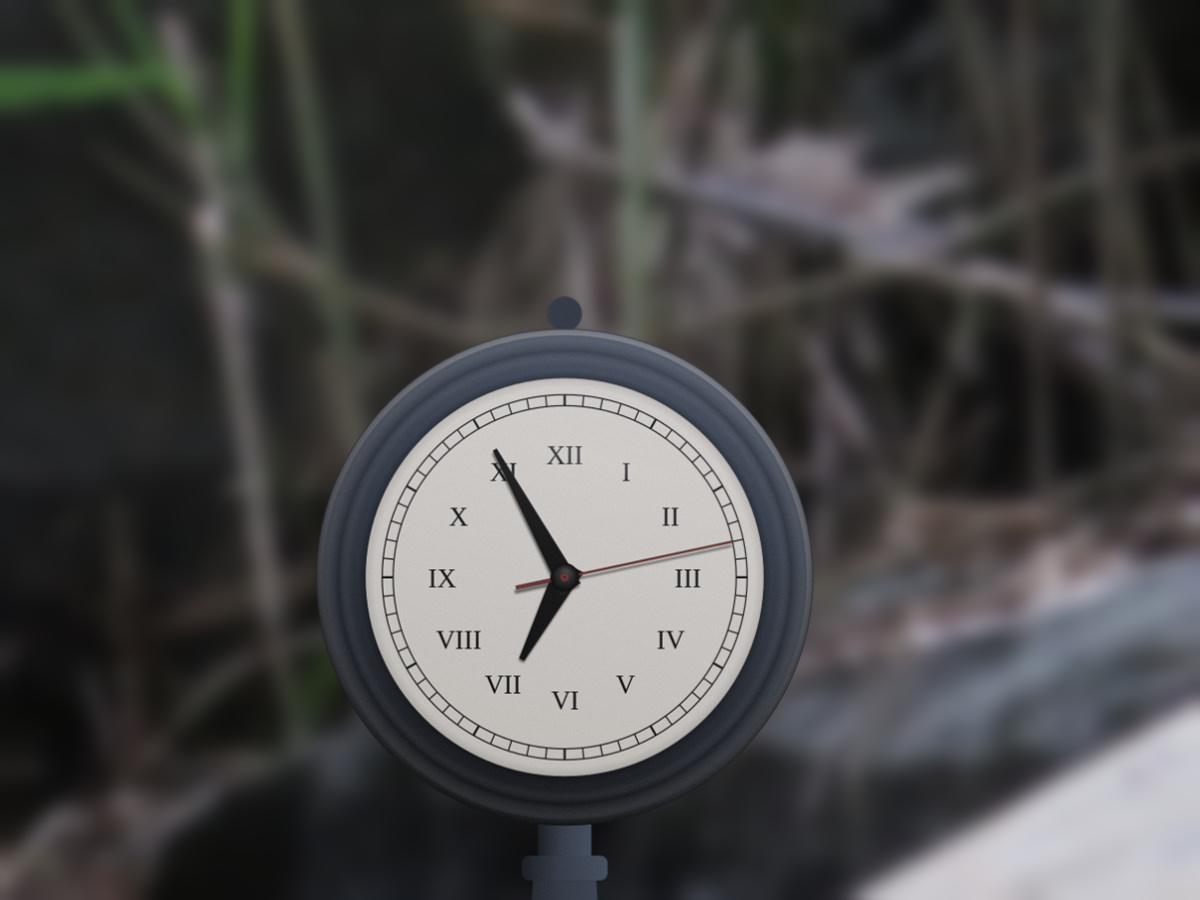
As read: 6.55.13
